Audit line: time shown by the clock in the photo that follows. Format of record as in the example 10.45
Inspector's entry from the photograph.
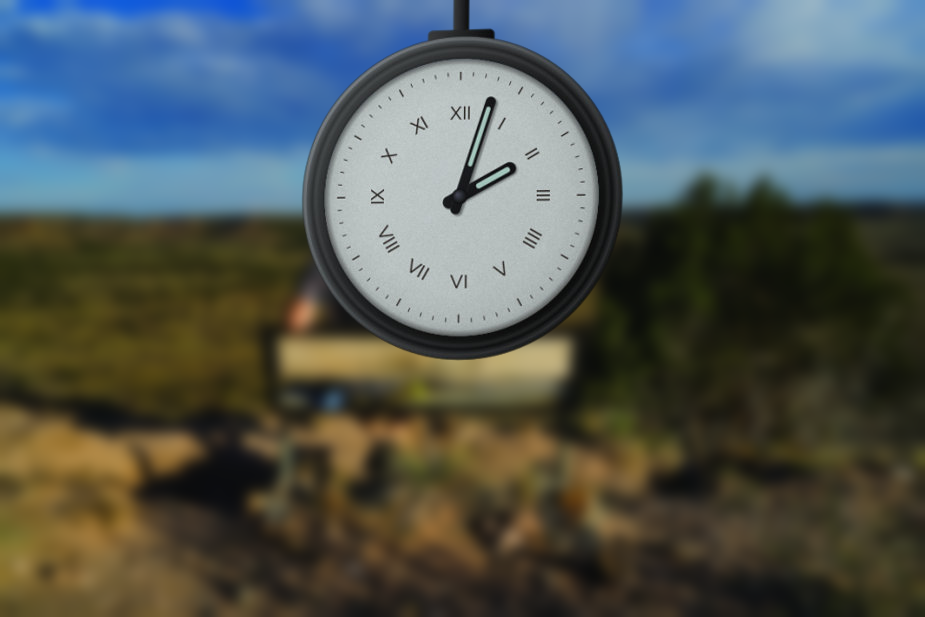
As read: 2.03
